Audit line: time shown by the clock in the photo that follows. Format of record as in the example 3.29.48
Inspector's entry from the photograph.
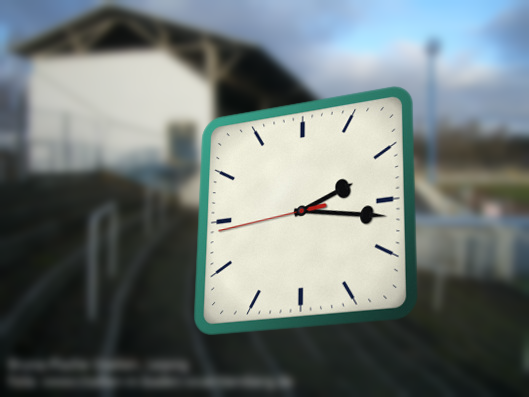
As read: 2.16.44
